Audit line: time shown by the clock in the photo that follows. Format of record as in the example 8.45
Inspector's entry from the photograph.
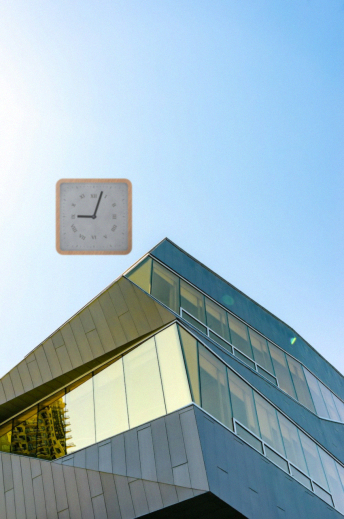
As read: 9.03
